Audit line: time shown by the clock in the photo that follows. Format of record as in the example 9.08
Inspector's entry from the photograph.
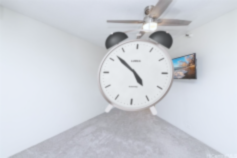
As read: 4.52
